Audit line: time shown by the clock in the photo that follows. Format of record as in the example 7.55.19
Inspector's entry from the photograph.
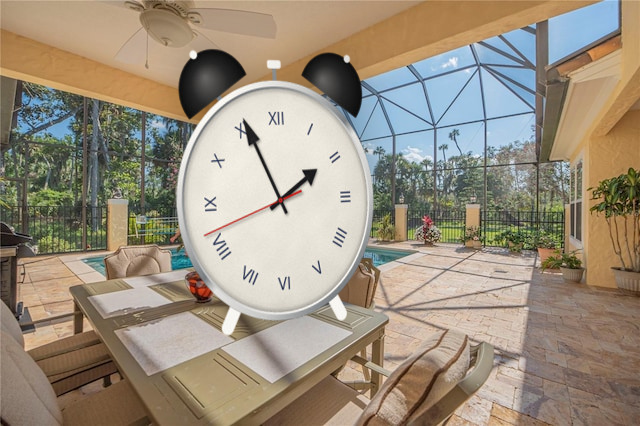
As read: 1.55.42
